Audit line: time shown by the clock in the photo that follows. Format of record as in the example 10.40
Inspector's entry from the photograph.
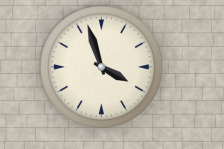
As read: 3.57
